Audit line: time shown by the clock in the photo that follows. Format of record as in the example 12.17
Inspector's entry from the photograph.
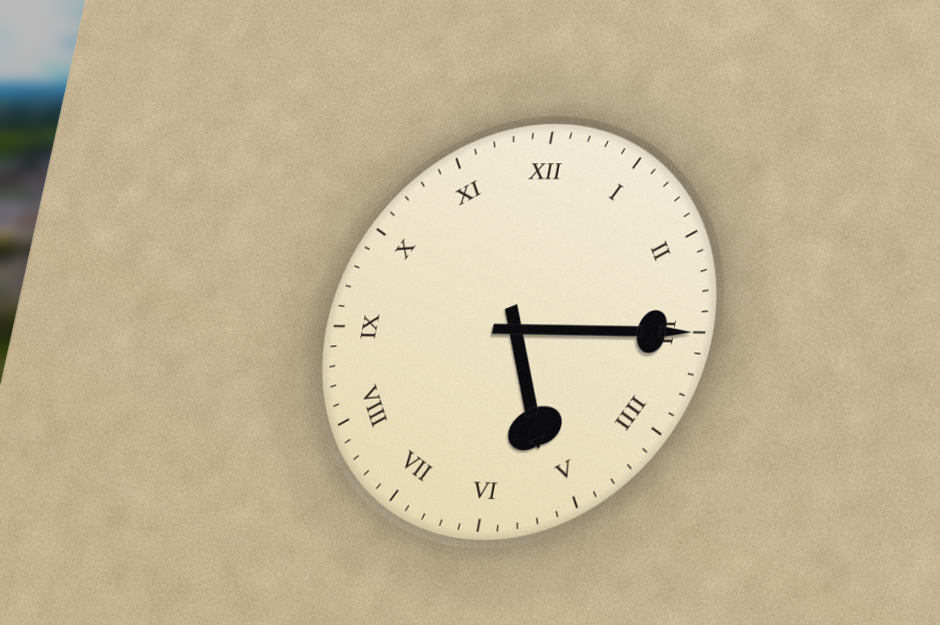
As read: 5.15
